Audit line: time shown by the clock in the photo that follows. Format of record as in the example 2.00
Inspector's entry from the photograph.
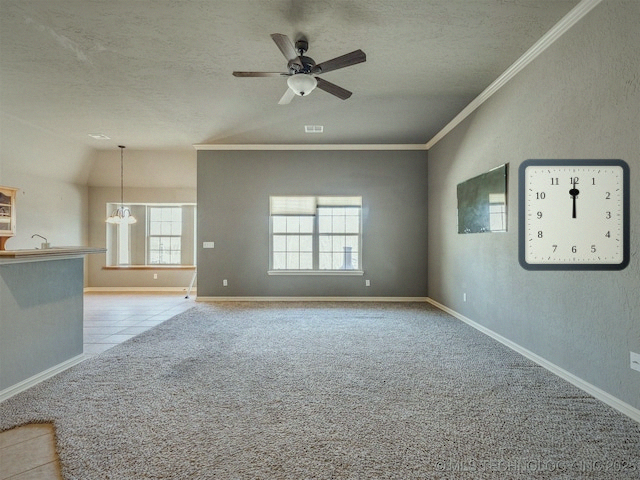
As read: 12.00
